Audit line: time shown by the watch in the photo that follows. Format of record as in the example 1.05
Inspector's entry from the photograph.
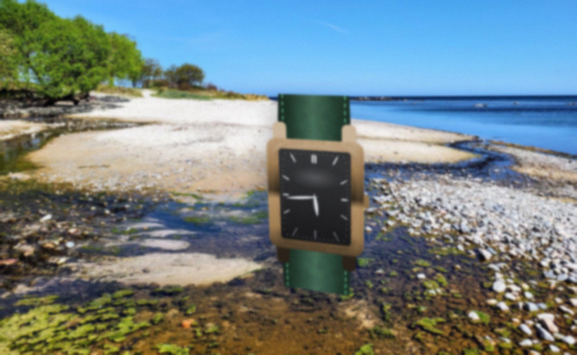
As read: 5.44
